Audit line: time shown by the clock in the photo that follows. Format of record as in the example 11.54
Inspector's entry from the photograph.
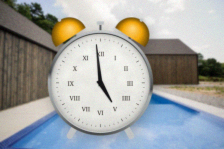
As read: 4.59
